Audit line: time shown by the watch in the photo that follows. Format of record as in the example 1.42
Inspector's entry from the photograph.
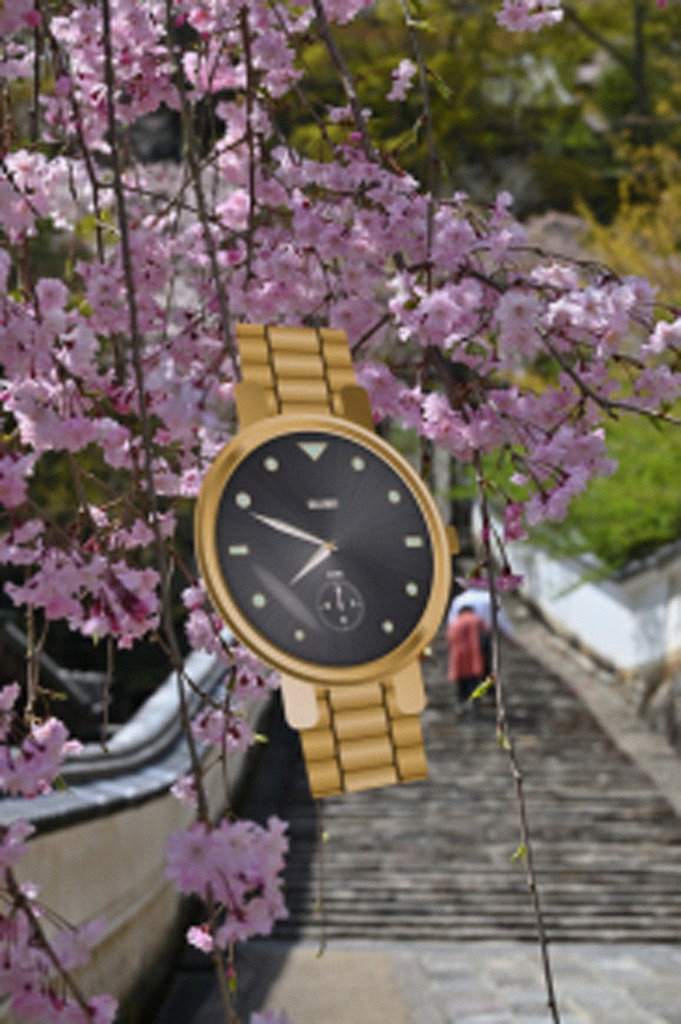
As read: 7.49
